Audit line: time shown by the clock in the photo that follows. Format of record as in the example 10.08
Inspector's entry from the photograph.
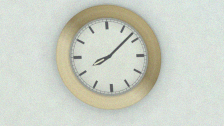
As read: 8.08
